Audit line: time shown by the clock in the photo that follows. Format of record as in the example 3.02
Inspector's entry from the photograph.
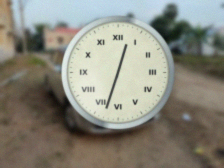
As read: 12.33
